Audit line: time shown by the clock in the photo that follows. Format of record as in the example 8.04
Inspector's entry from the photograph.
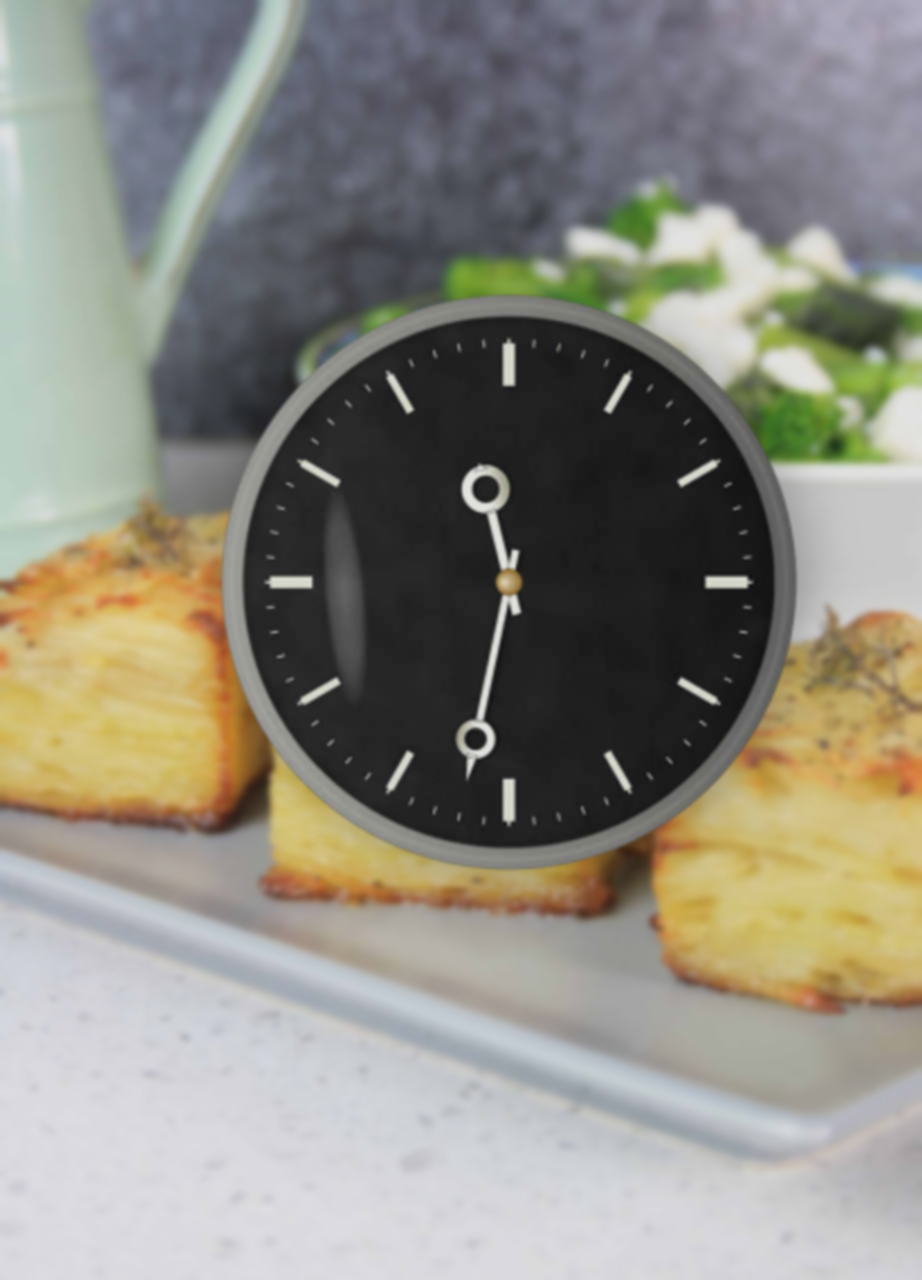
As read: 11.32
